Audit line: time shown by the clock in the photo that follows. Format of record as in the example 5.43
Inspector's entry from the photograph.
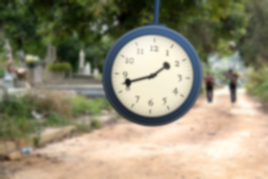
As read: 1.42
